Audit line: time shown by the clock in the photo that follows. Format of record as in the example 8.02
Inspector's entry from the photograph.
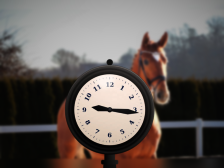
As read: 9.16
